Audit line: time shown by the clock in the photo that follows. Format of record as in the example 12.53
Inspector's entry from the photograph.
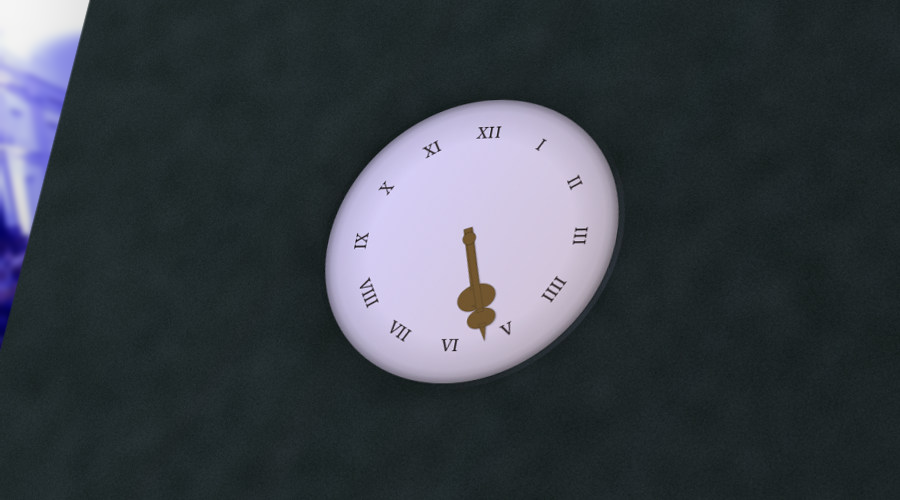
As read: 5.27
